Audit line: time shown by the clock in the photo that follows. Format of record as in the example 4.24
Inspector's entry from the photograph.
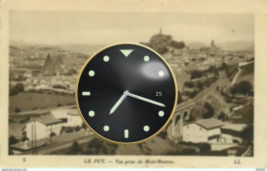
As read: 7.18
